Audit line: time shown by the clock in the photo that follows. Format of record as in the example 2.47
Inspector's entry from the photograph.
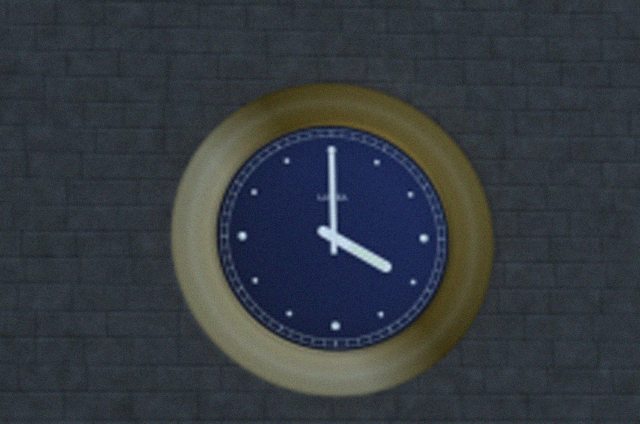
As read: 4.00
